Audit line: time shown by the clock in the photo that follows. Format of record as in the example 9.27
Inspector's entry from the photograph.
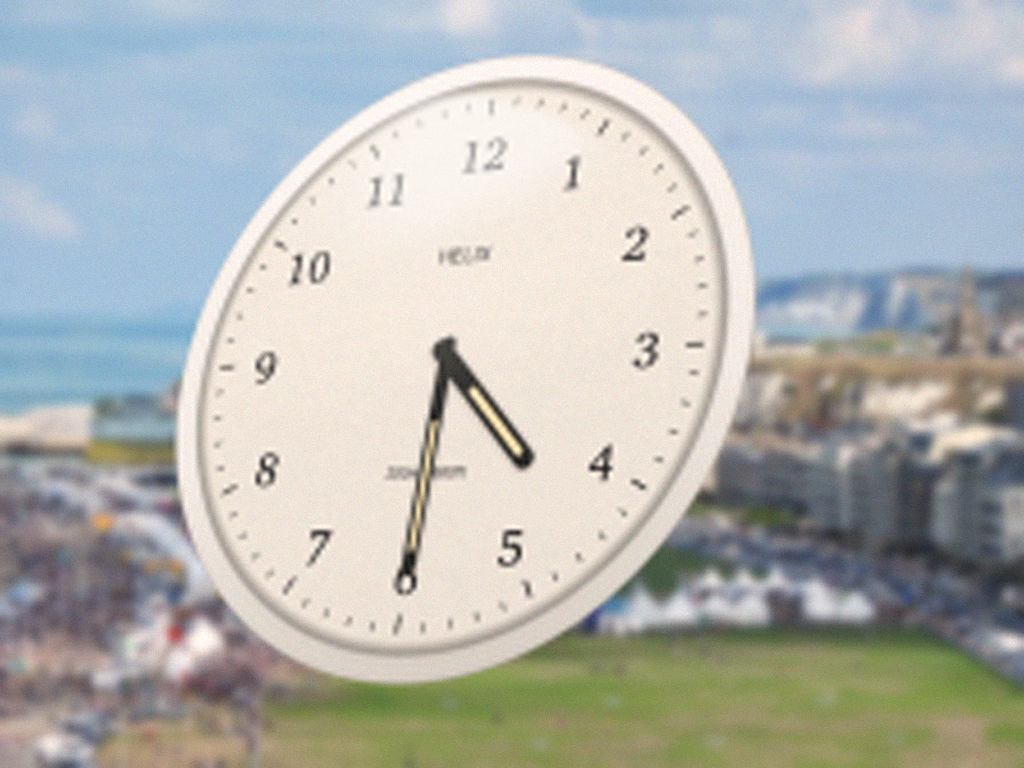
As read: 4.30
